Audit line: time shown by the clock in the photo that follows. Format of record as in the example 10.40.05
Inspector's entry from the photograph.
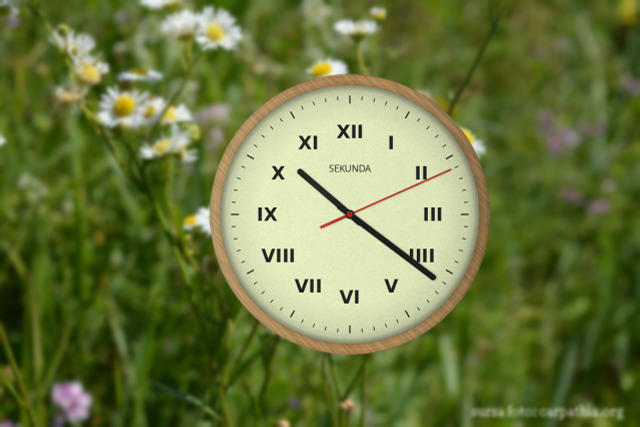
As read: 10.21.11
